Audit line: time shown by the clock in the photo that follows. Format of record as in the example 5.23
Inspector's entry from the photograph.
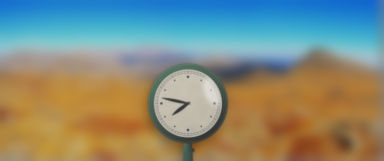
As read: 7.47
